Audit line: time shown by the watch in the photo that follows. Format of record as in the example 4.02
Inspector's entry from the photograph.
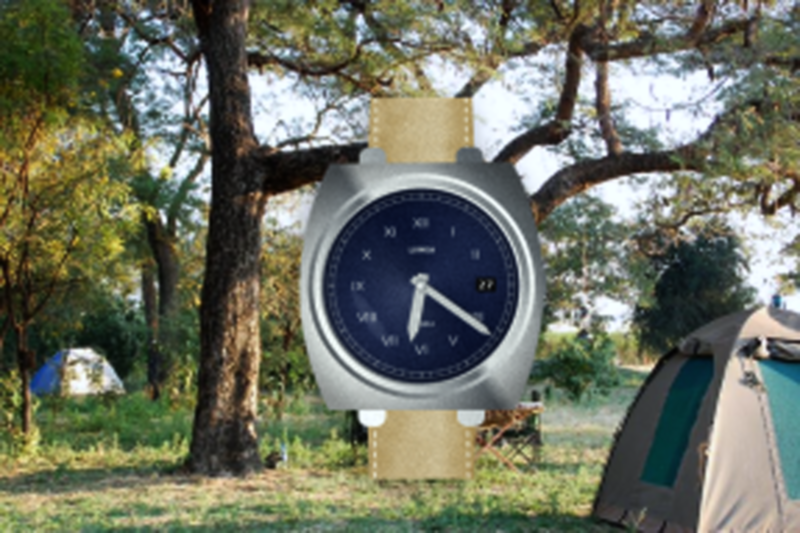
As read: 6.21
